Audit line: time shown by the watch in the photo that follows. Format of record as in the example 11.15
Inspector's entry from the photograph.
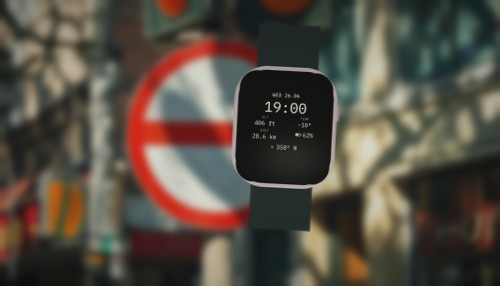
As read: 19.00
